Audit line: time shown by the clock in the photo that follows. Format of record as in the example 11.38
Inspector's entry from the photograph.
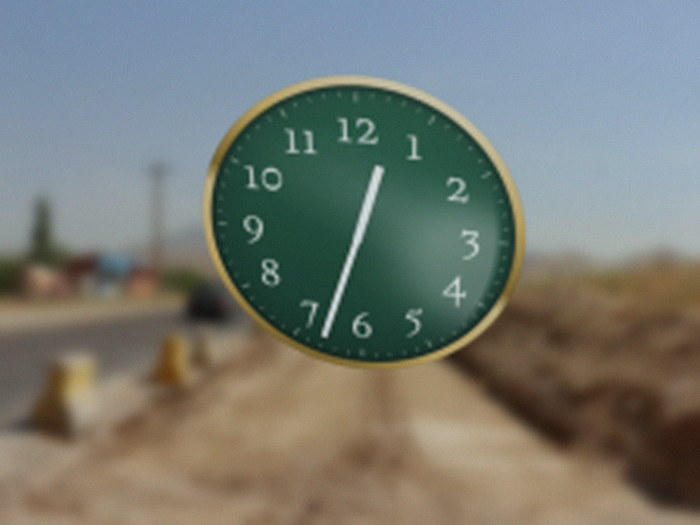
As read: 12.33
